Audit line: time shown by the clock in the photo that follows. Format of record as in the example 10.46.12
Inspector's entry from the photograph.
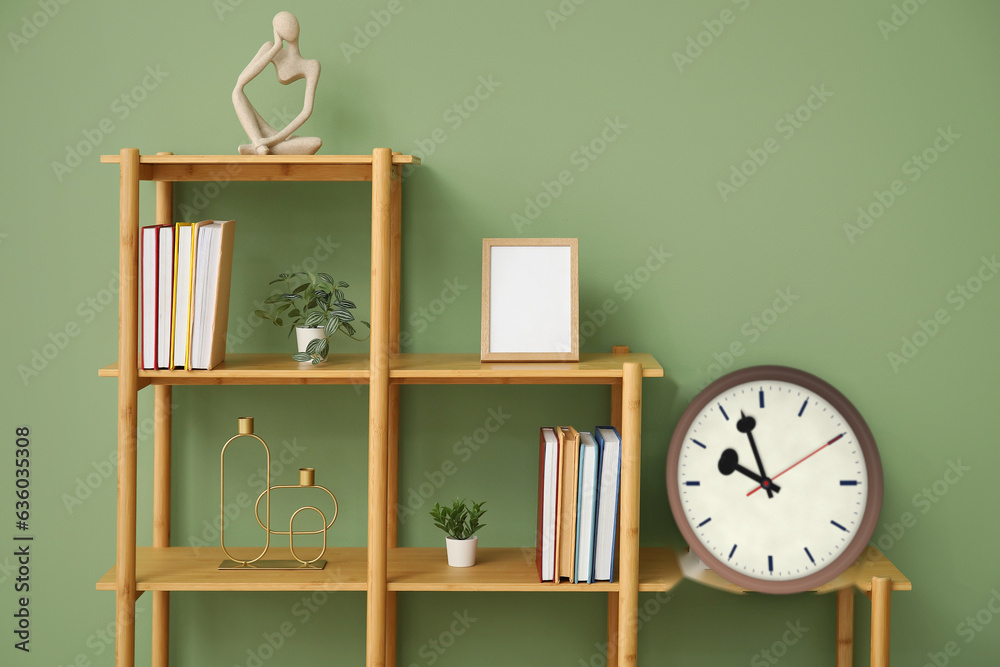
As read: 9.57.10
